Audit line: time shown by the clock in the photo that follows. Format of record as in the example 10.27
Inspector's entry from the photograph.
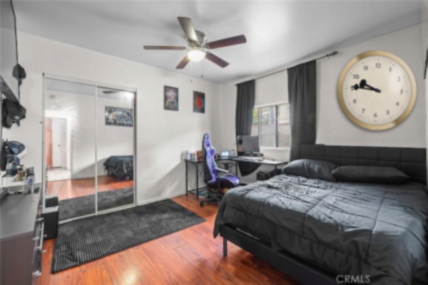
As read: 9.46
